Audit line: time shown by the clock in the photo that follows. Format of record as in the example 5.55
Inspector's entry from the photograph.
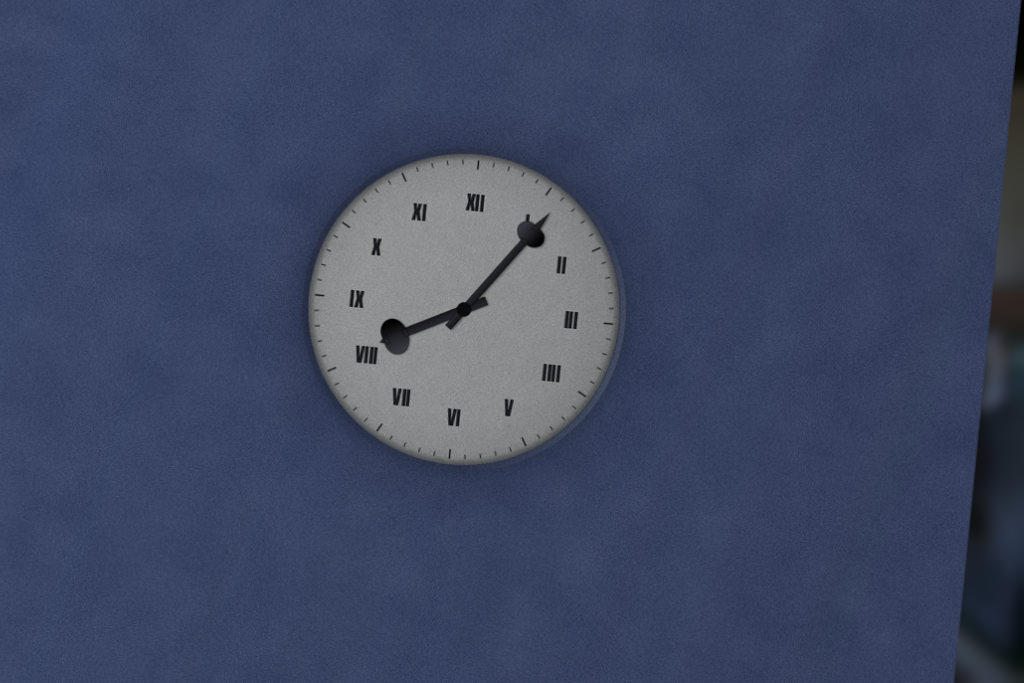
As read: 8.06
